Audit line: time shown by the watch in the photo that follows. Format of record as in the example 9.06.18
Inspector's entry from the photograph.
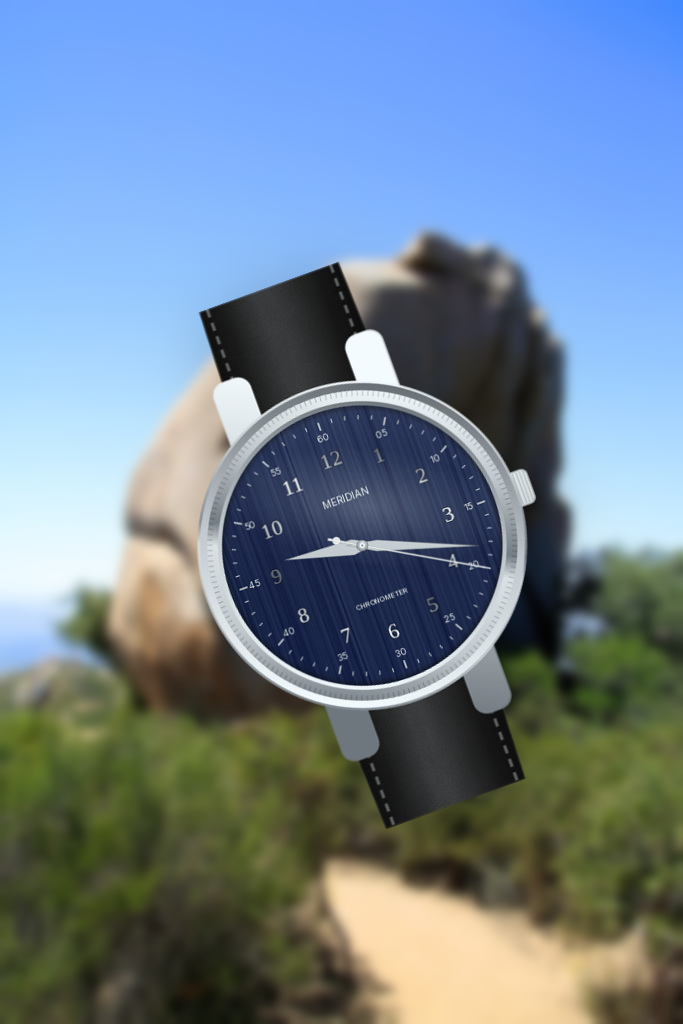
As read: 9.18.20
